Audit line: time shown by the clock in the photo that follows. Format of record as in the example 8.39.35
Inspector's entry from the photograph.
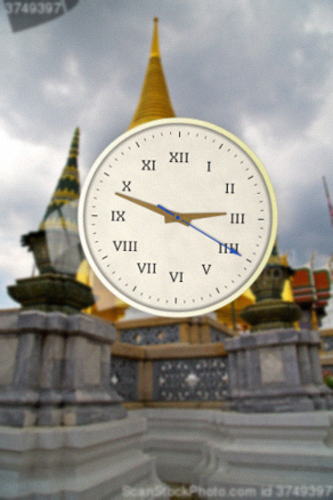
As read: 2.48.20
